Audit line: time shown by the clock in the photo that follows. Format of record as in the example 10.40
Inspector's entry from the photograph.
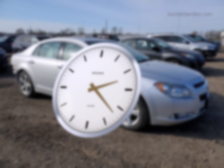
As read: 2.22
